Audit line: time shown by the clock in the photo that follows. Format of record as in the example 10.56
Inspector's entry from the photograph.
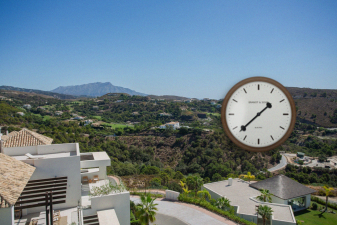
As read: 1.38
